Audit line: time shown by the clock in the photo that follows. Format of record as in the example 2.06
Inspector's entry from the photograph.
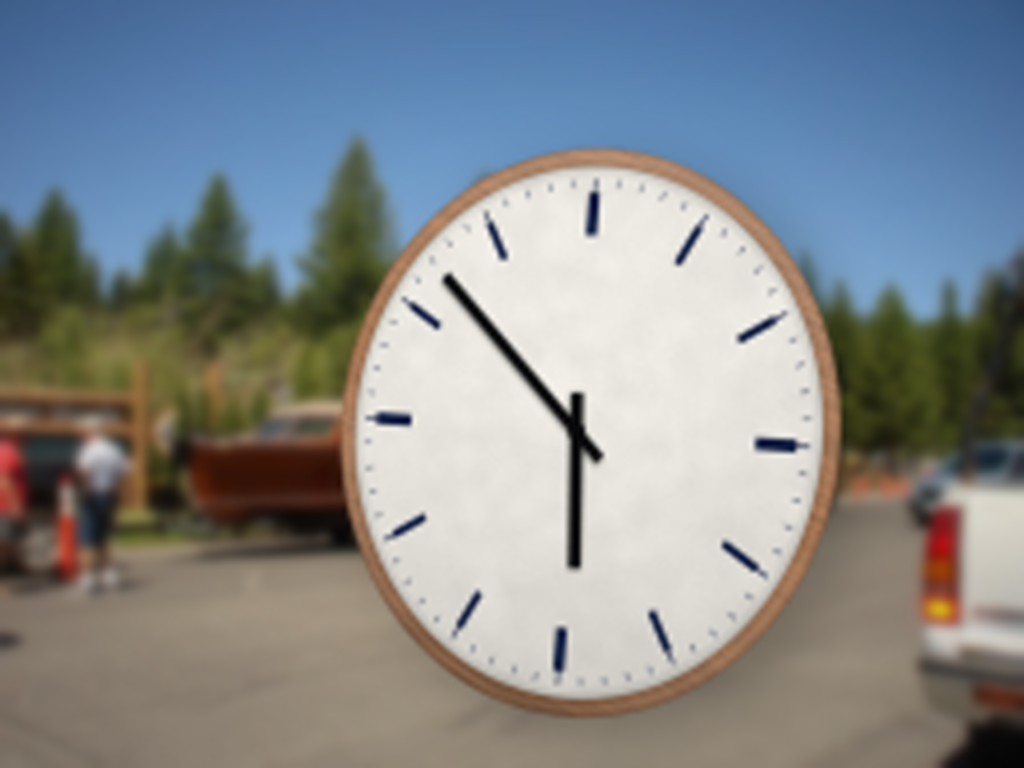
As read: 5.52
